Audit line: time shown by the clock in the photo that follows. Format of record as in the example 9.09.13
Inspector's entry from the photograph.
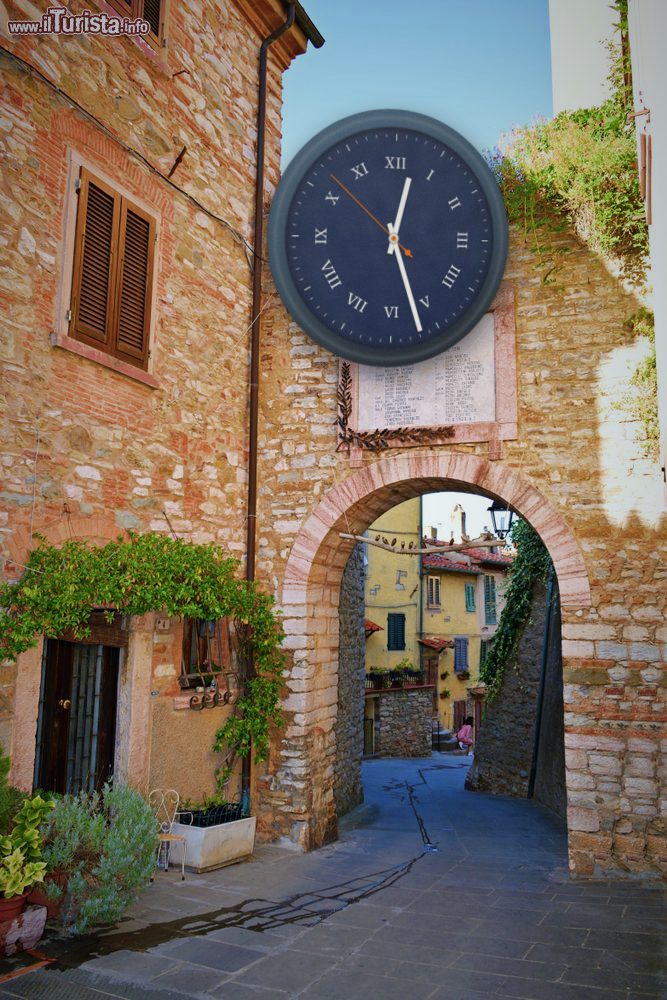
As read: 12.26.52
